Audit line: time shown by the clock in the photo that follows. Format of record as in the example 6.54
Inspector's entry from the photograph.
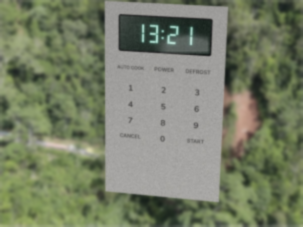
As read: 13.21
